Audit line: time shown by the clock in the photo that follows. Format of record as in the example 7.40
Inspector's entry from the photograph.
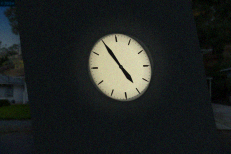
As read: 4.55
